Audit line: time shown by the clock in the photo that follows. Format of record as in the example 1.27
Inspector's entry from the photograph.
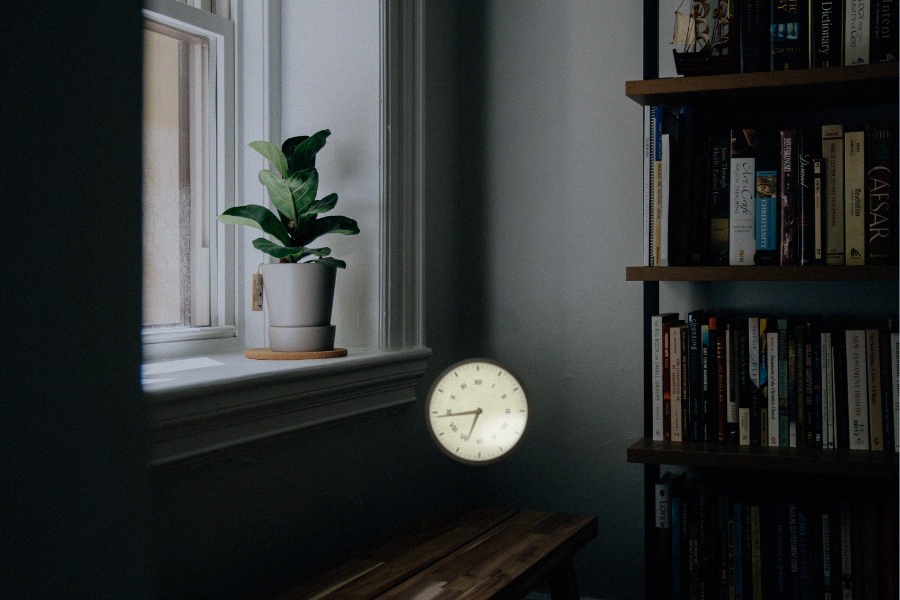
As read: 6.44
